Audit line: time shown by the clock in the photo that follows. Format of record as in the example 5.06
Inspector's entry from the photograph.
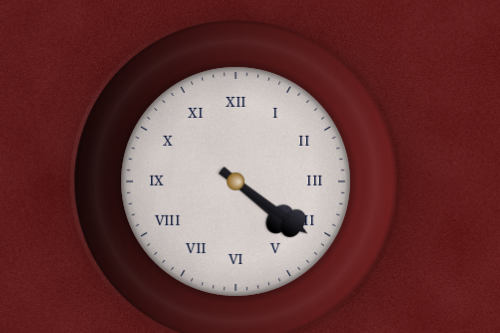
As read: 4.21
